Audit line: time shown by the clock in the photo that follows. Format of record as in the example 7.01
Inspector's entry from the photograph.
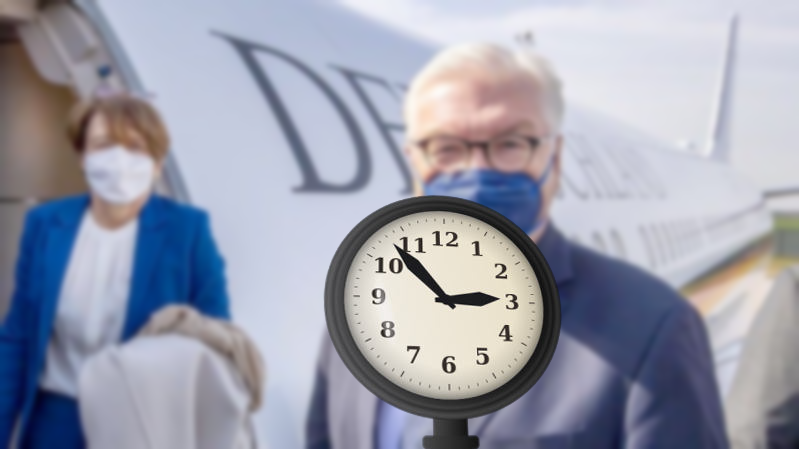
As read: 2.53
